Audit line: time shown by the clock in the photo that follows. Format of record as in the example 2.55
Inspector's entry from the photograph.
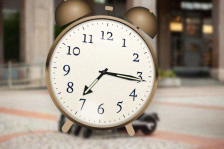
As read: 7.16
